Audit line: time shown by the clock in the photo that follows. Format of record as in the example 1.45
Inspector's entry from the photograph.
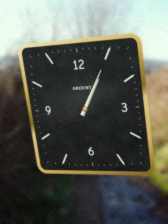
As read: 1.05
